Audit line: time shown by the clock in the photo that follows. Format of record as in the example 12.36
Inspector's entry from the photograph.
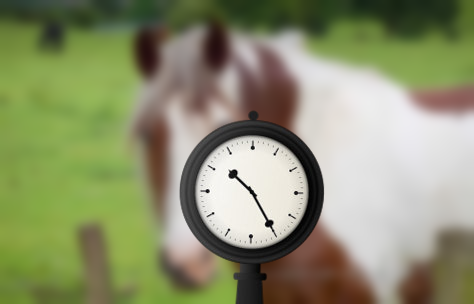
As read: 10.25
